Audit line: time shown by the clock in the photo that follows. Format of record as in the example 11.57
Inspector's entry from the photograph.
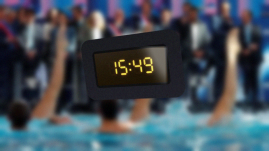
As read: 15.49
